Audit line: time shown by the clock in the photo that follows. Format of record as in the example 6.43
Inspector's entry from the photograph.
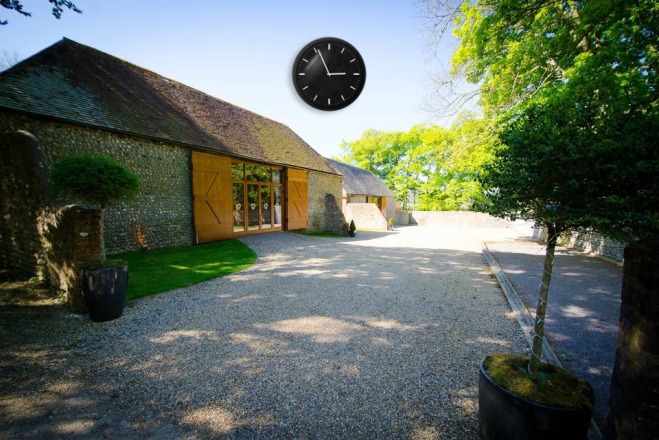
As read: 2.56
